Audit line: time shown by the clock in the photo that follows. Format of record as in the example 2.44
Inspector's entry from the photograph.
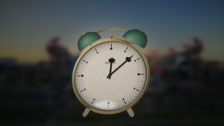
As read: 12.08
